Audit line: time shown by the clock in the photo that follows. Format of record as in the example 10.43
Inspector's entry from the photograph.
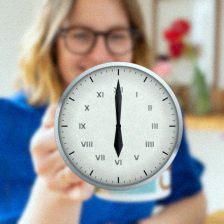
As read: 6.00
